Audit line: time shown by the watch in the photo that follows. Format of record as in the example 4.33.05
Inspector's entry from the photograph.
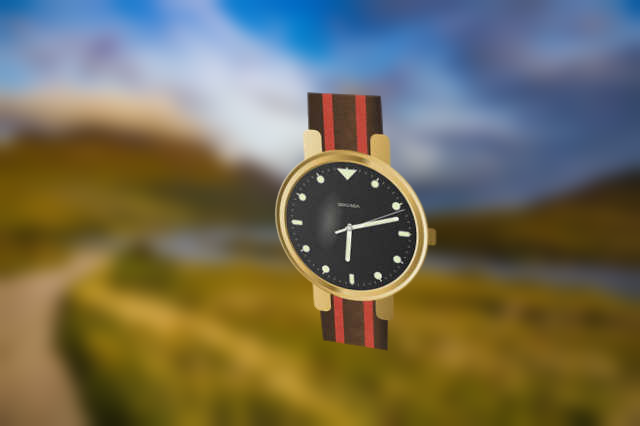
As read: 6.12.11
